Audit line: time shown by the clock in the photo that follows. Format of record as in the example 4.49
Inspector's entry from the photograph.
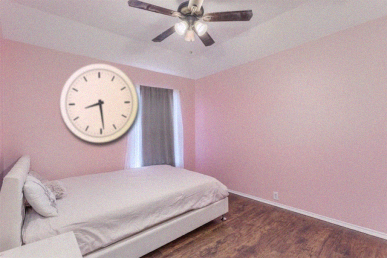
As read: 8.29
